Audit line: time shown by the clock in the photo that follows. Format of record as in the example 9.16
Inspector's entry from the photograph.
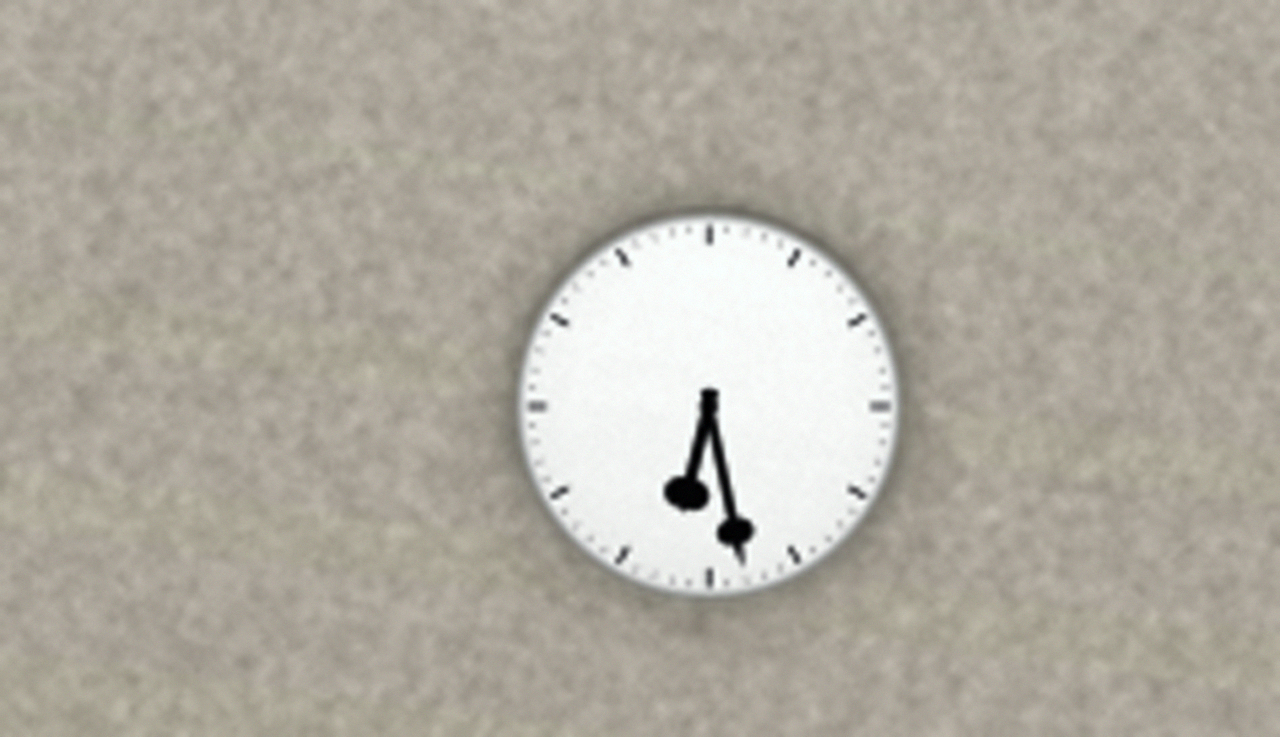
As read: 6.28
